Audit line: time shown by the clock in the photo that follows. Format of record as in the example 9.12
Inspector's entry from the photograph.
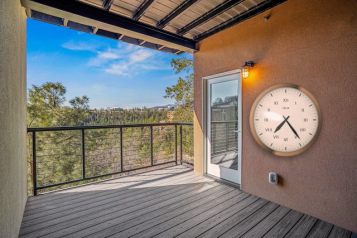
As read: 7.24
